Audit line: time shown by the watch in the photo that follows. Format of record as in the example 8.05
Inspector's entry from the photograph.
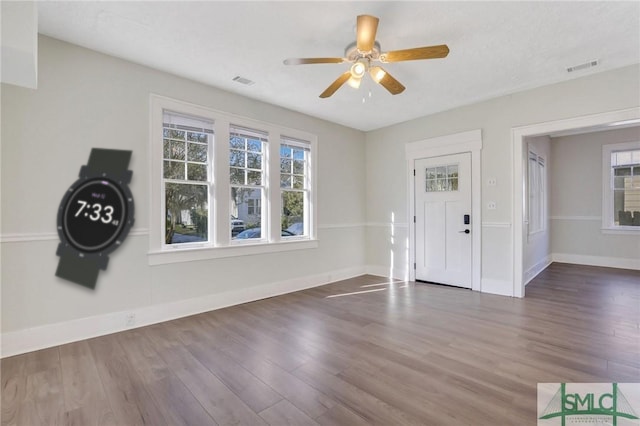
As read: 7.33
